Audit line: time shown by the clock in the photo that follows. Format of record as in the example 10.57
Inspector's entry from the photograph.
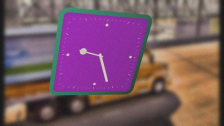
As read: 9.26
